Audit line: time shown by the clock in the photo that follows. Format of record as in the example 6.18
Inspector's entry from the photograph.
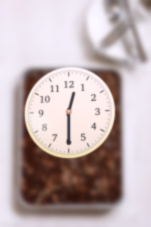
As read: 12.30
